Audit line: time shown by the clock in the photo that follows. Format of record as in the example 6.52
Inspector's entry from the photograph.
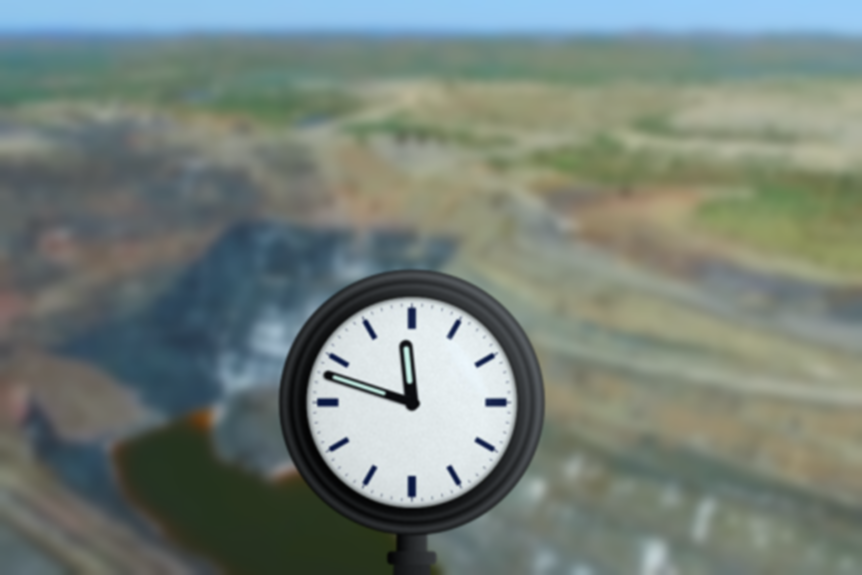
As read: 11.48
